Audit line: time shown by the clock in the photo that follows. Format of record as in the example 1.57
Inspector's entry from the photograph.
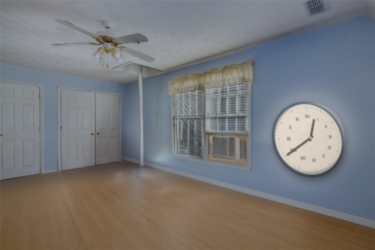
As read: 12.40
